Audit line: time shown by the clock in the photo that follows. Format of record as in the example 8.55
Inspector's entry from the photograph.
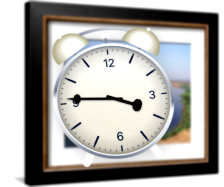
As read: 3.46
